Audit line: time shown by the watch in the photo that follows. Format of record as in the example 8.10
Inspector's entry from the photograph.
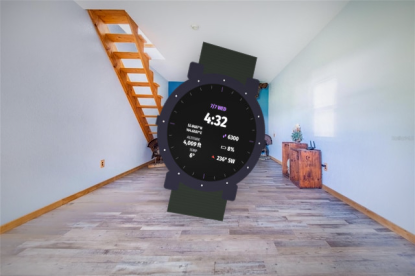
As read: 4.32
